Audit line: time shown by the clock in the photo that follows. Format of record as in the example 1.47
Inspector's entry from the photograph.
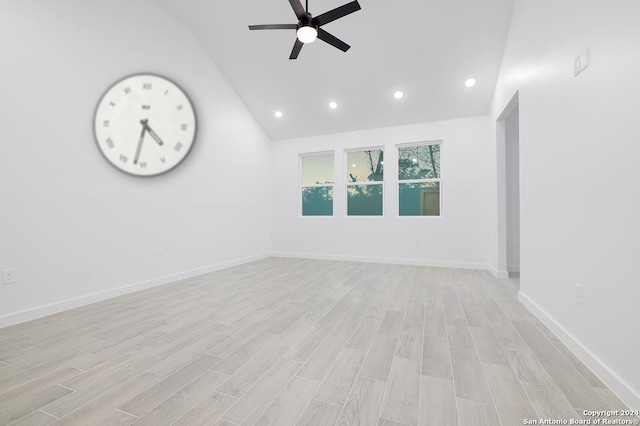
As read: 4.32
